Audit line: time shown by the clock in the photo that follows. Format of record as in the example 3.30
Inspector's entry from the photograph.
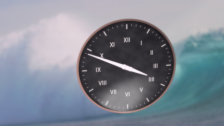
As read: 3.49
